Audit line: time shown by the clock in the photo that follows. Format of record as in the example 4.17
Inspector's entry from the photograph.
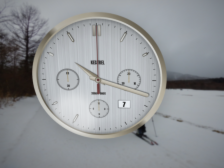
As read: 10.18
